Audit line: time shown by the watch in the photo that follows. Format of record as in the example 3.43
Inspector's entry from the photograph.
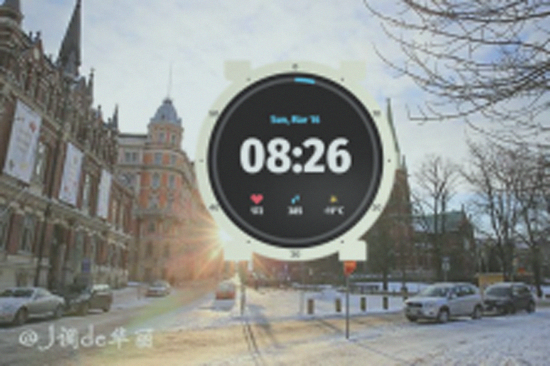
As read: 8.26
